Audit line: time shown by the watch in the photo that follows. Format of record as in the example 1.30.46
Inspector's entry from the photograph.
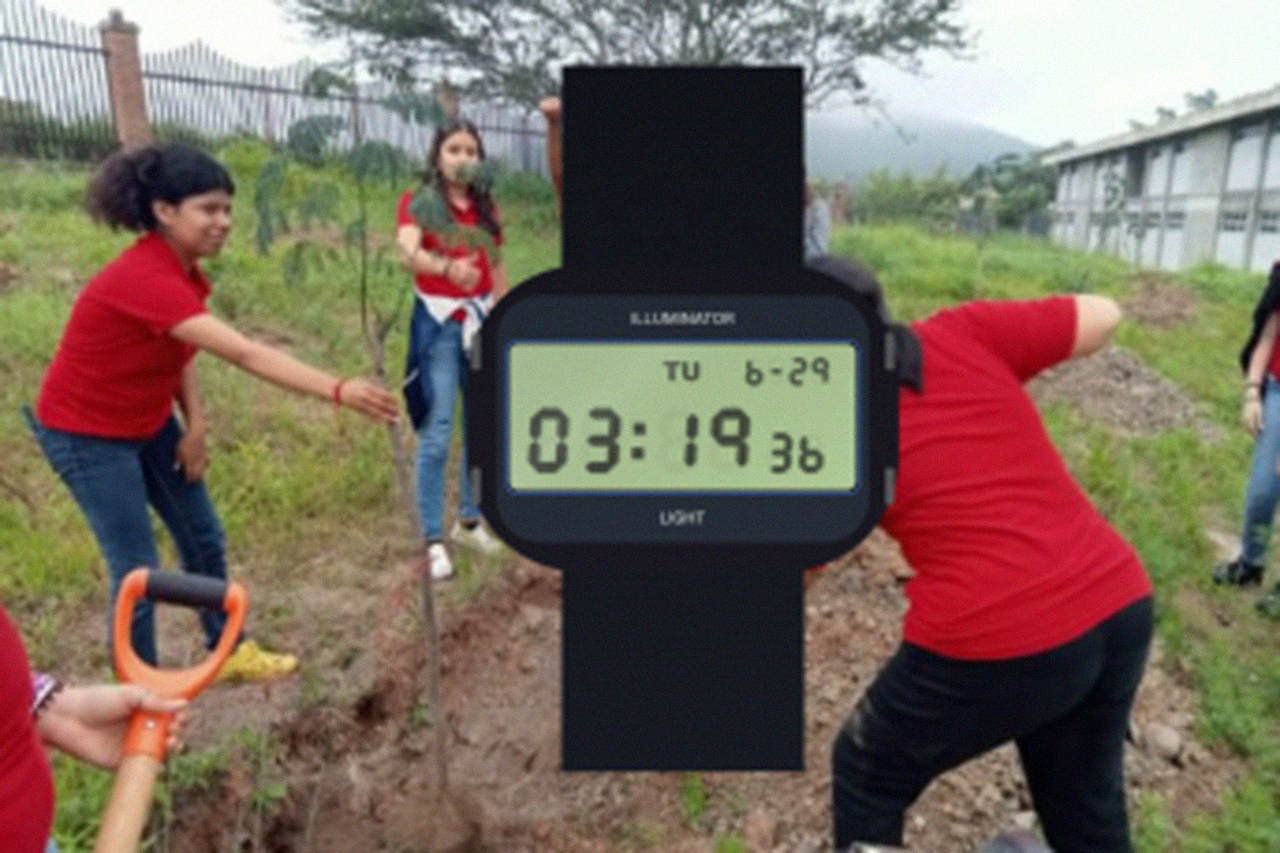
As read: 3.19.36
